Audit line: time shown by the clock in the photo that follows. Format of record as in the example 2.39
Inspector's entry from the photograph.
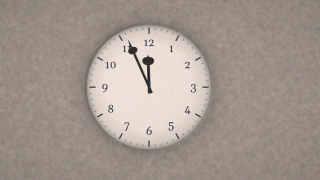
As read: 11.56
